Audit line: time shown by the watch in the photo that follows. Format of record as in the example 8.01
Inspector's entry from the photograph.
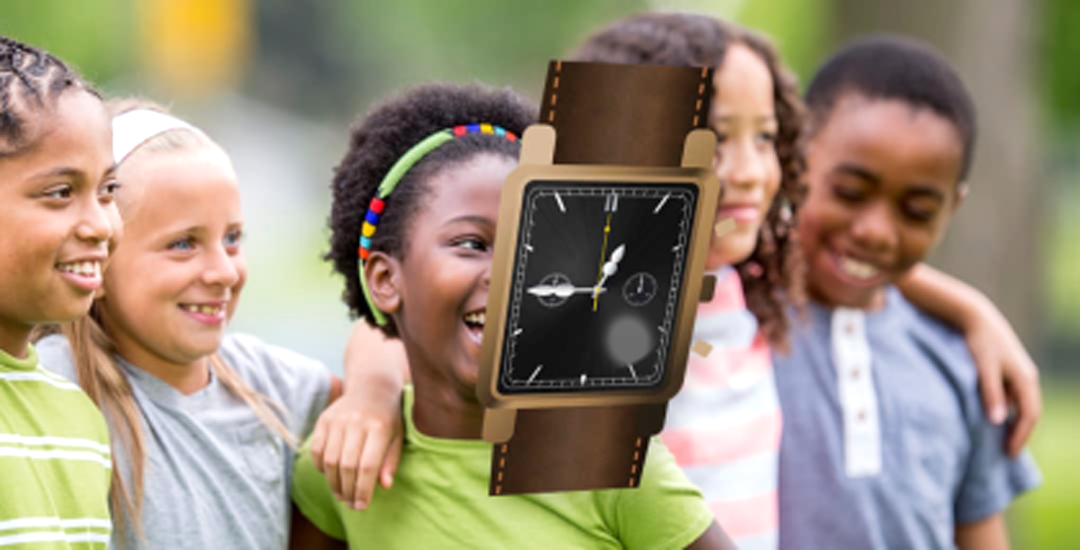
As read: 12.45
